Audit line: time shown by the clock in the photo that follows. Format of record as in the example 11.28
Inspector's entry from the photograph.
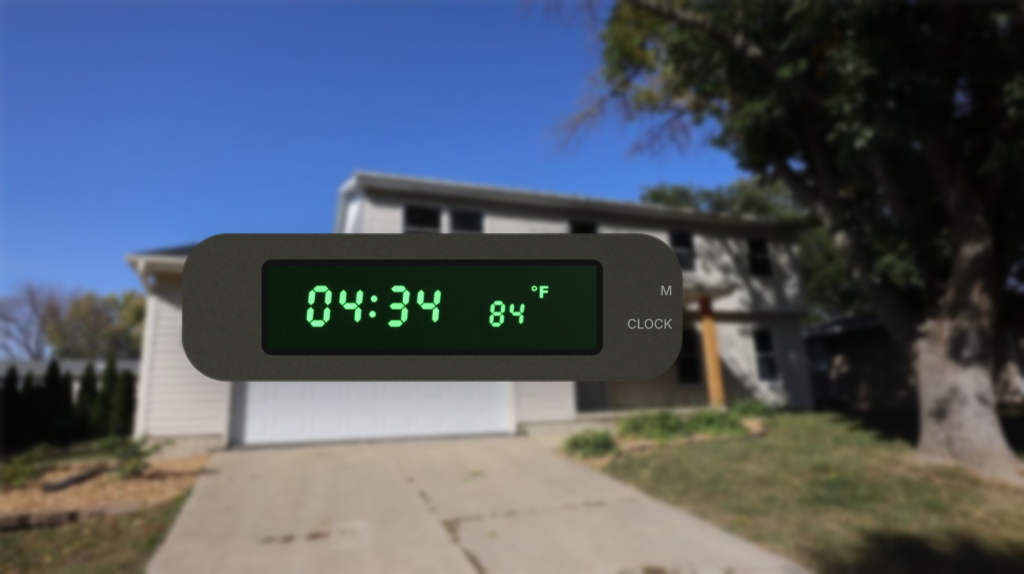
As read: 4.34
